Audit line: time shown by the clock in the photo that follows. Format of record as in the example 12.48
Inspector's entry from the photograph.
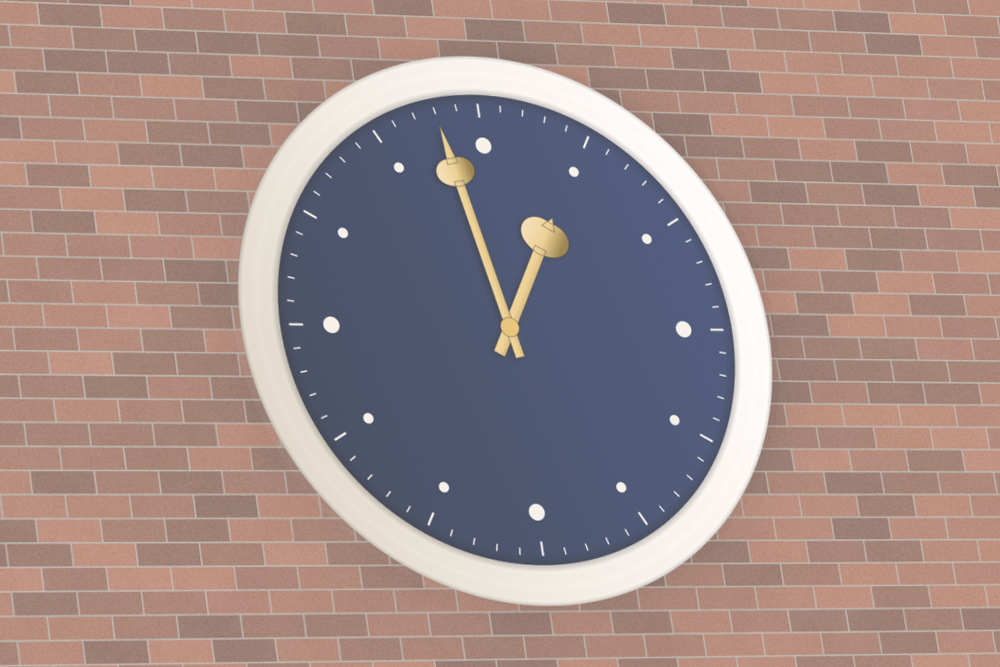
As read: 12.58
